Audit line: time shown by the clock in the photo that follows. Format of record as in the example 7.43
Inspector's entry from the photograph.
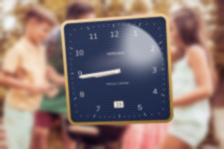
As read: 8.44
